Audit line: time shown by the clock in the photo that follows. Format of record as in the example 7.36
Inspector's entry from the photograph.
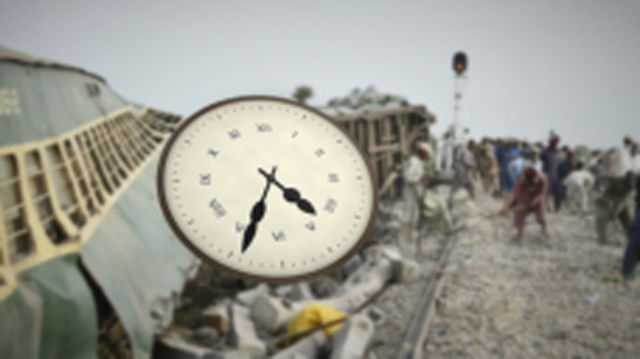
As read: 4.34
